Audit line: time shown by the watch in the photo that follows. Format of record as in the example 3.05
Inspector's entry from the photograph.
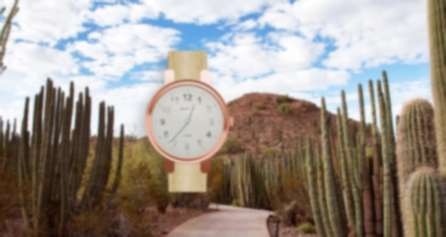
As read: 12.37
